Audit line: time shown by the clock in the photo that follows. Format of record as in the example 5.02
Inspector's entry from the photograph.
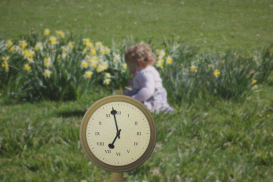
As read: 6.58
